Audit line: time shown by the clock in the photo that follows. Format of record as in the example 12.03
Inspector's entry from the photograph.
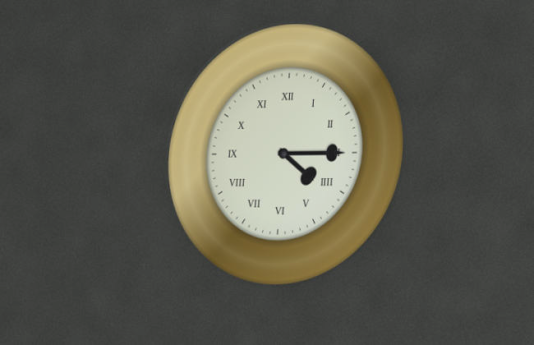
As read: 4.15
